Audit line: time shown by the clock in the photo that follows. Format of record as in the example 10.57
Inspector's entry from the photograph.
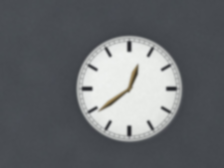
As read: 12.39
